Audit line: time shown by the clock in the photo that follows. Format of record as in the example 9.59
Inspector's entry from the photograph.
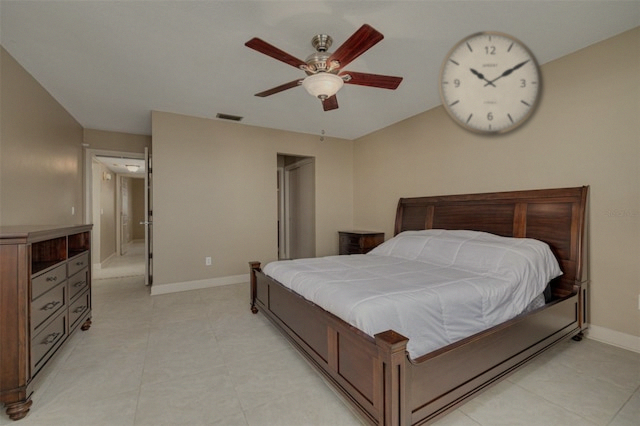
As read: 10.10
